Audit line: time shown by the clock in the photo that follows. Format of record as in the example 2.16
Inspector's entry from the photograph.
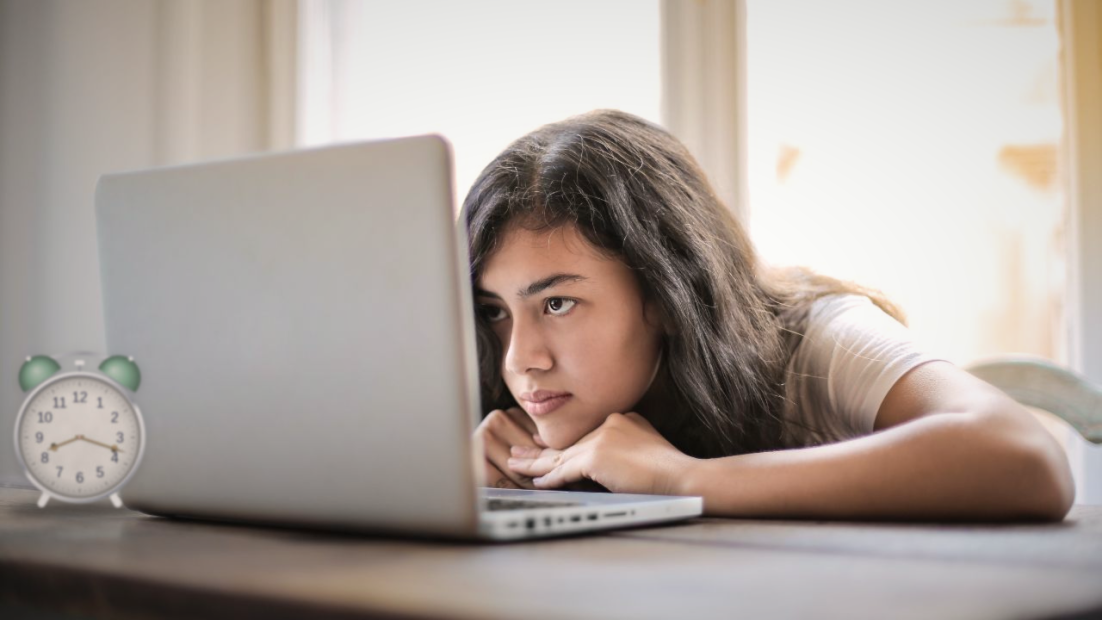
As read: 8.18
